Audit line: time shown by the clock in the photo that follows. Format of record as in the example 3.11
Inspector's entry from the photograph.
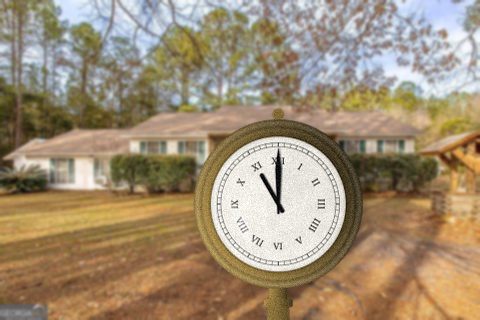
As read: 11.00
